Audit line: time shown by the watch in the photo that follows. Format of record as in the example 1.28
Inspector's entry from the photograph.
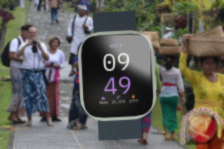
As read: 9.49
